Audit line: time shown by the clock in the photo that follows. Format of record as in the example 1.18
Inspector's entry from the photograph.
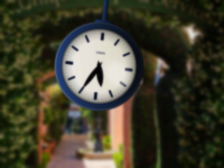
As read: 5.35
